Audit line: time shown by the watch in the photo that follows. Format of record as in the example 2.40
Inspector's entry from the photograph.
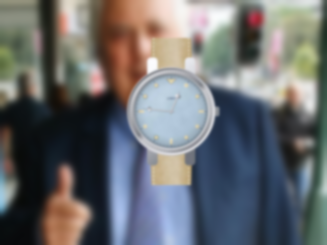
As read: 12.46
